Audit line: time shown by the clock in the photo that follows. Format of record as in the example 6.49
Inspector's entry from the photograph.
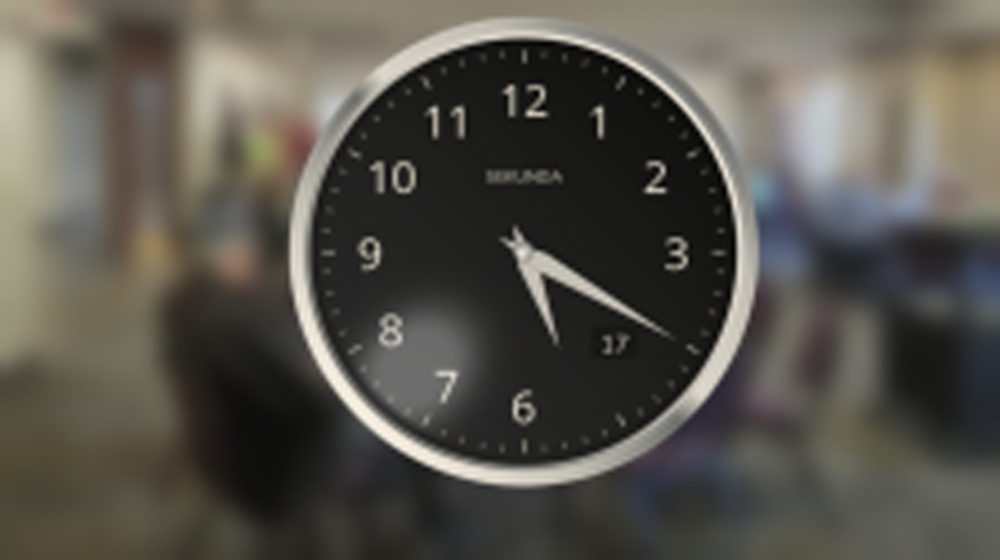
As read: 5.20
